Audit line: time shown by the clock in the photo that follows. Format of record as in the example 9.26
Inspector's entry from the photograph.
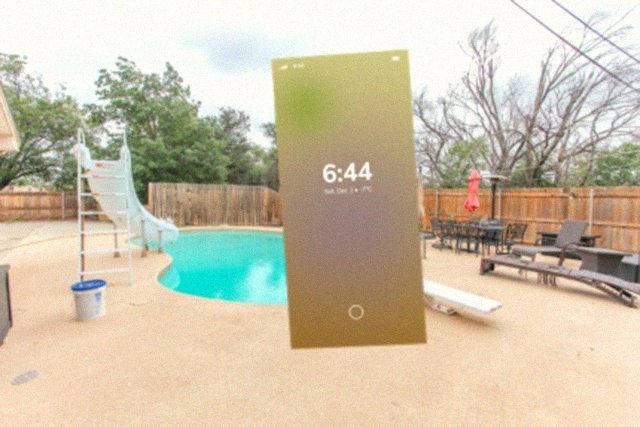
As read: 6.44
